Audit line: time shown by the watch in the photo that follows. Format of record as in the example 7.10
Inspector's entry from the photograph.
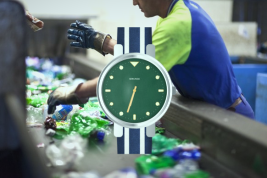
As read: 6.33
